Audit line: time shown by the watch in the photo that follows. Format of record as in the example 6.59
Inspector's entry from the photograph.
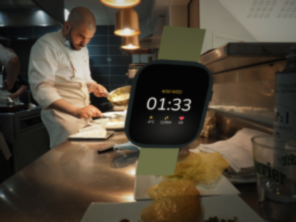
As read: 1.33
